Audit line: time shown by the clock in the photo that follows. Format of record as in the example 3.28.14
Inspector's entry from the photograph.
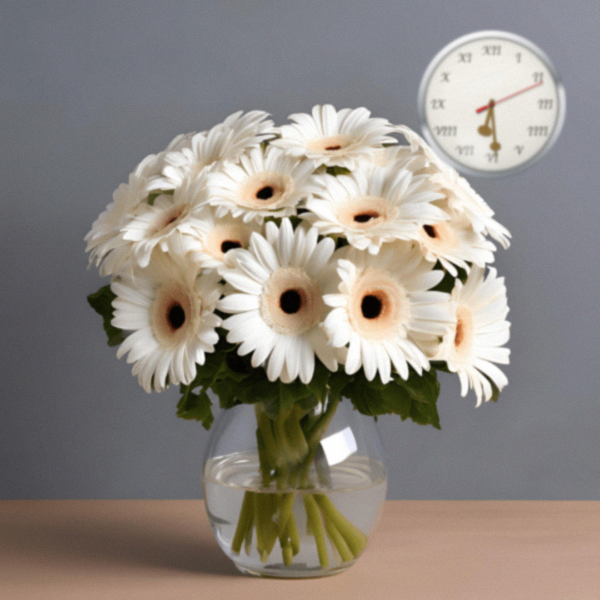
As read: 6.29.11
